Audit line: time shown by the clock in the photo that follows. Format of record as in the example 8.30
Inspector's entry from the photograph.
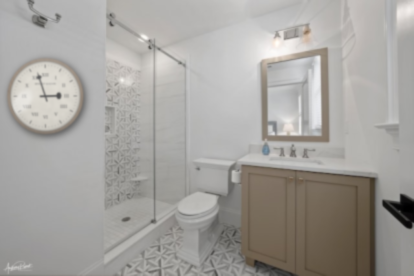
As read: 2.57
